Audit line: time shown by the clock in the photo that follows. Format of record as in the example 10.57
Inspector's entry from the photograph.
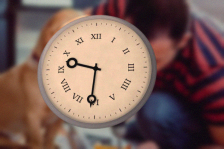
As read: 9.31
